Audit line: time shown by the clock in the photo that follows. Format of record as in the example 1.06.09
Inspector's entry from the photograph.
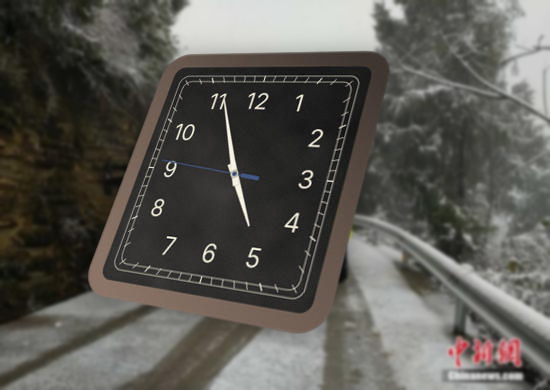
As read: 4.55.46
